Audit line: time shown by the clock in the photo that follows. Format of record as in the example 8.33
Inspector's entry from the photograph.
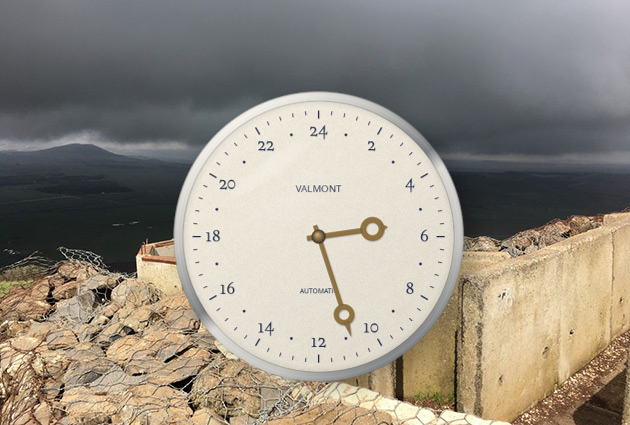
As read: 5.27
